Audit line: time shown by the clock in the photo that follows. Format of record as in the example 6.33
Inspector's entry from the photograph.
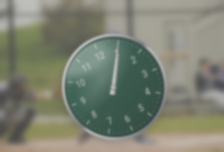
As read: 1.05
